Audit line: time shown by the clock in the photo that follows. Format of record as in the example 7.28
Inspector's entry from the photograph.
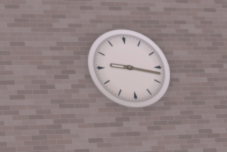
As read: 9.17
